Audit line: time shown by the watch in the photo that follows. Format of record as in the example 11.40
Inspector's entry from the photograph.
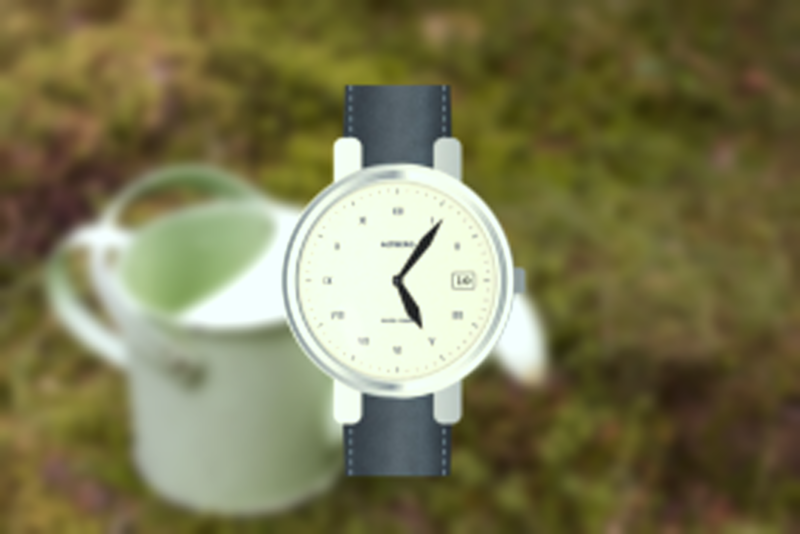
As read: 5.06
